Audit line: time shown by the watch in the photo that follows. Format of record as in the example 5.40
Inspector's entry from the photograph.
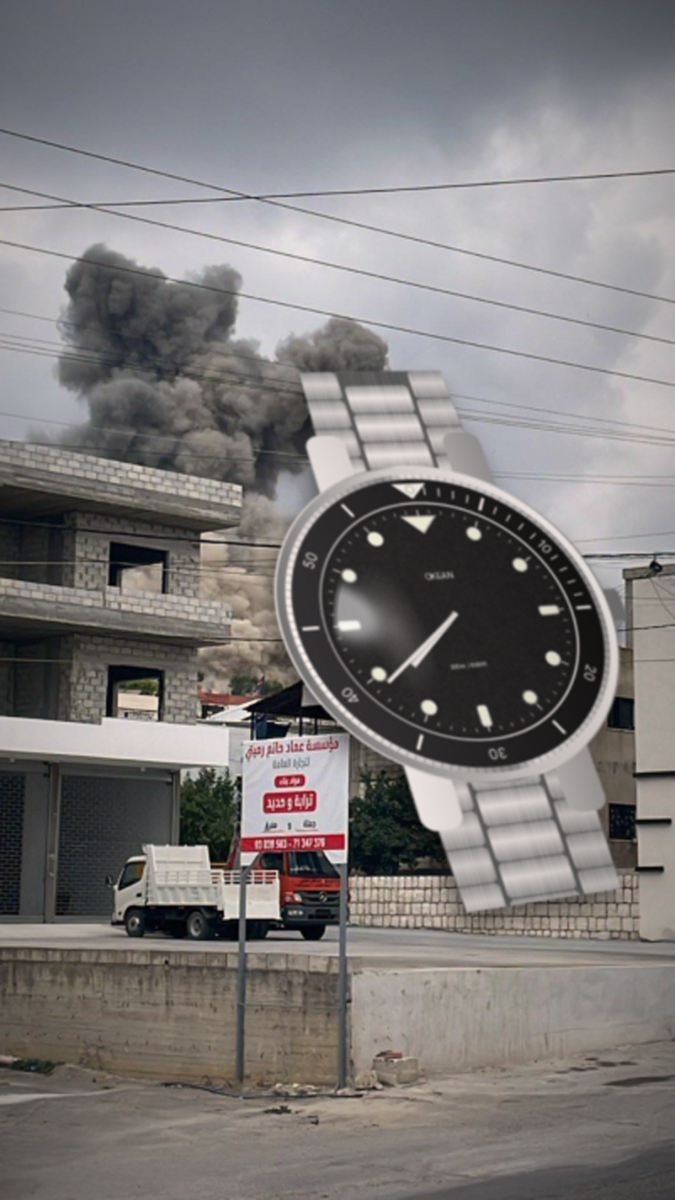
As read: 7.39
